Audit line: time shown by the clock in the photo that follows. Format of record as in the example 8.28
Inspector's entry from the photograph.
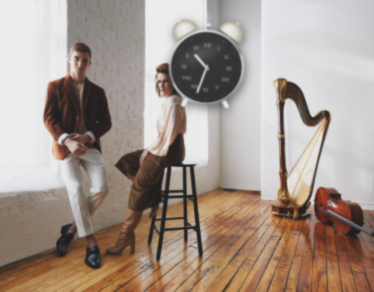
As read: 10.33
